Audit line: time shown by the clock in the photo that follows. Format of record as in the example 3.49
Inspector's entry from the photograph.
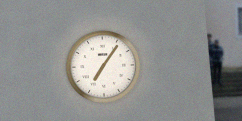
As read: 7.06
